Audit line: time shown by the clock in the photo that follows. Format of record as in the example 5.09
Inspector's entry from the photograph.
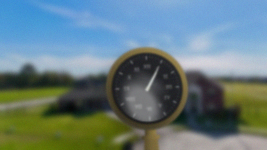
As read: 1.05
